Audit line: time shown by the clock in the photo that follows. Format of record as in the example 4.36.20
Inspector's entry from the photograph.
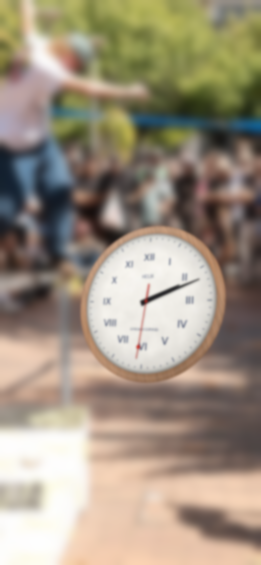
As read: 2.11.31
